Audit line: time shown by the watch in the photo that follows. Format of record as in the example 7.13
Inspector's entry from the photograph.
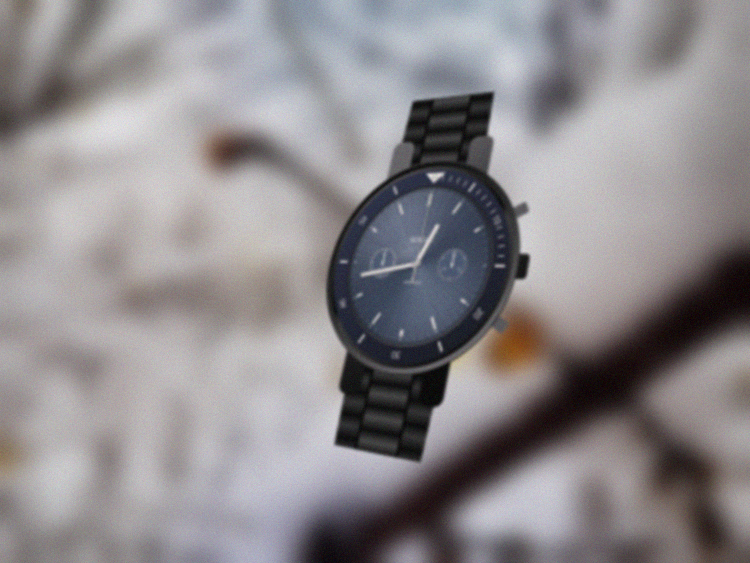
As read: 12.43
